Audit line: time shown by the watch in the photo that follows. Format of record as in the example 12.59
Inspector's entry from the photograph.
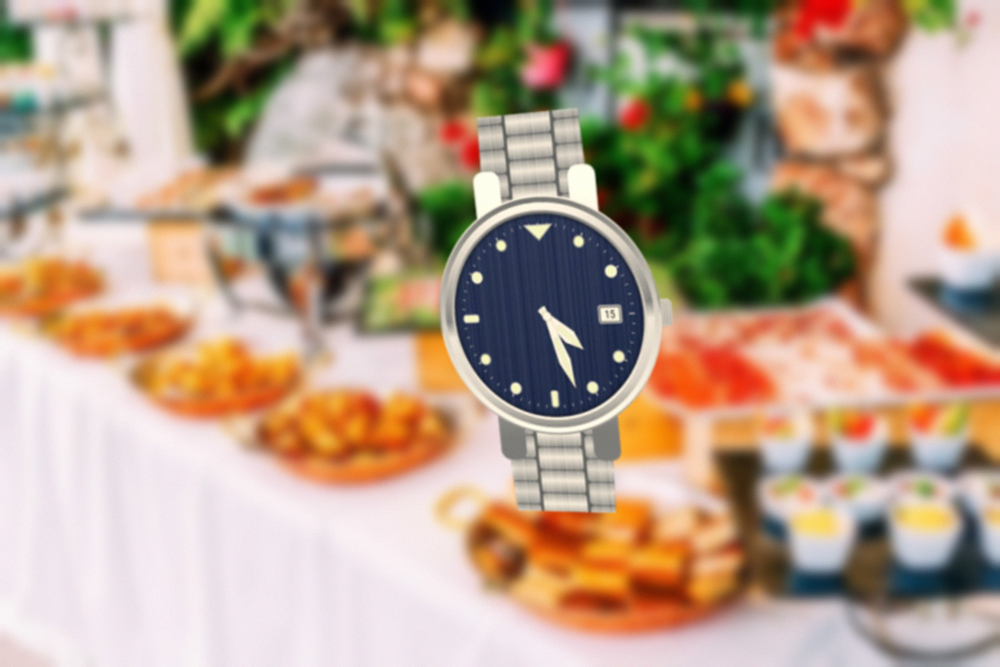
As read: 4.27
